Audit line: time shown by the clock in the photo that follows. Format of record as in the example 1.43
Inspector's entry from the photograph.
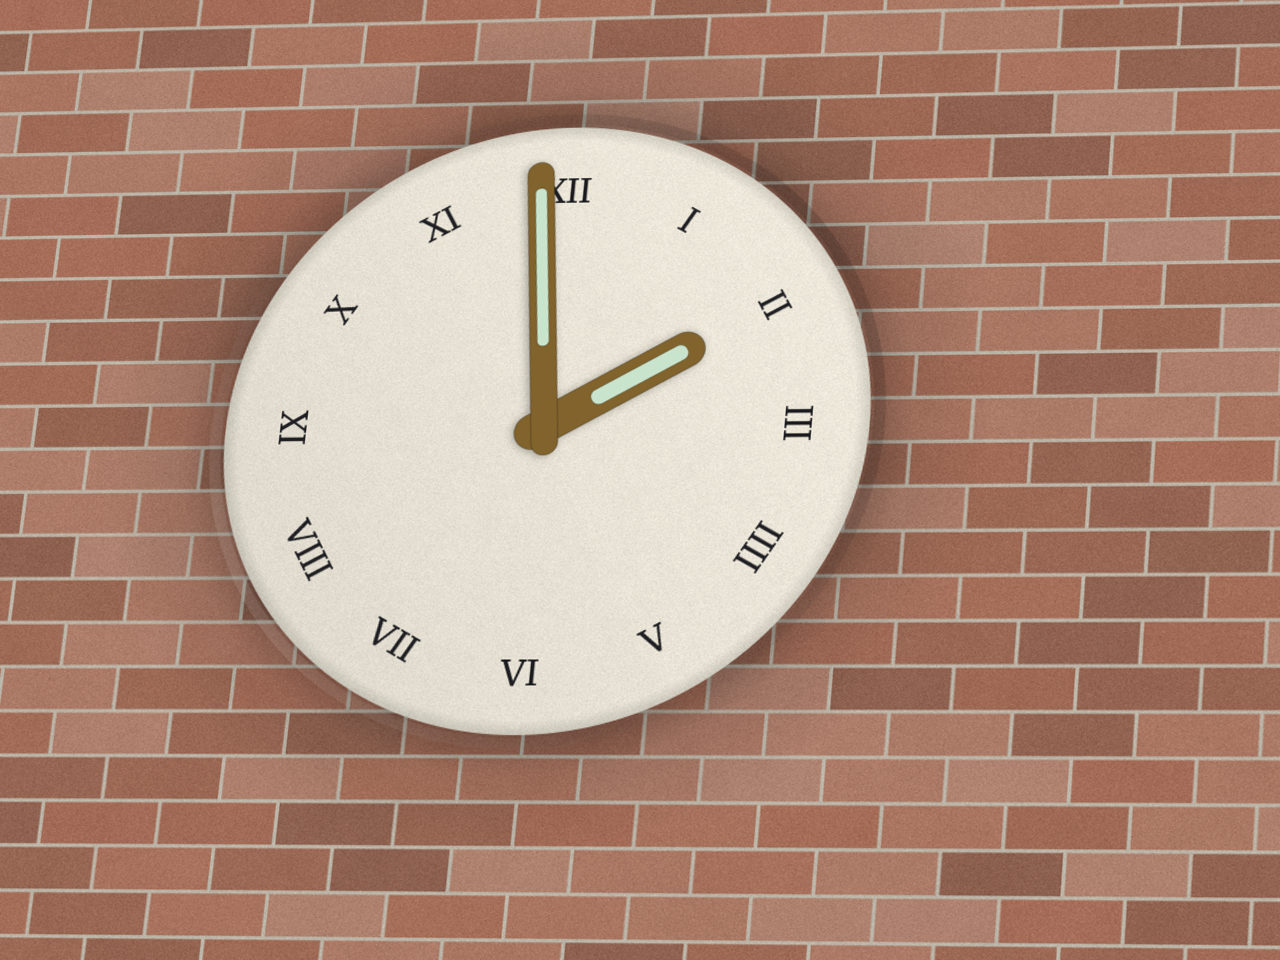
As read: 1.59
